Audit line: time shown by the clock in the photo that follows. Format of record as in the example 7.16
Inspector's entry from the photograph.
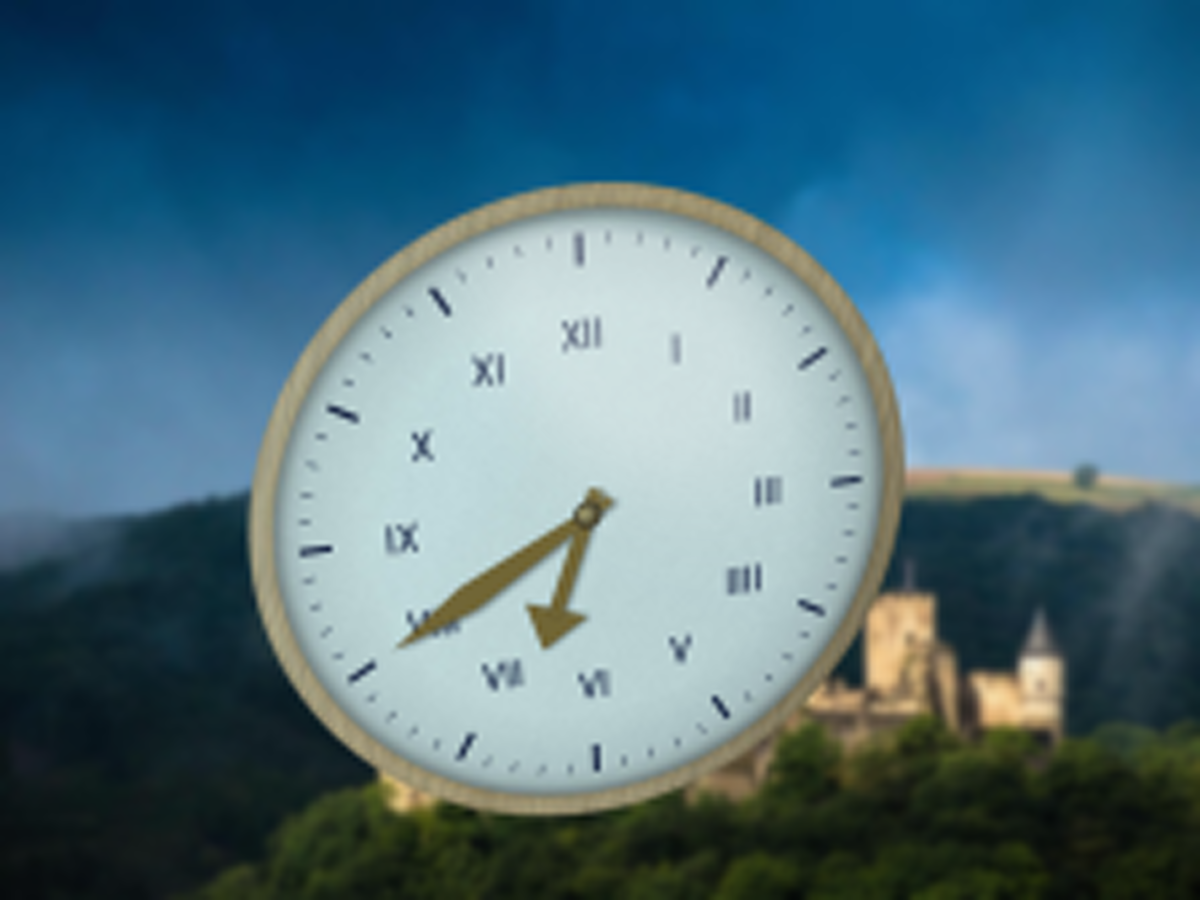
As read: 6.40
